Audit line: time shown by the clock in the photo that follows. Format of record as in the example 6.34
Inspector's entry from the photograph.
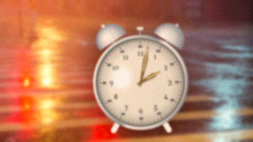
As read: 2.02
